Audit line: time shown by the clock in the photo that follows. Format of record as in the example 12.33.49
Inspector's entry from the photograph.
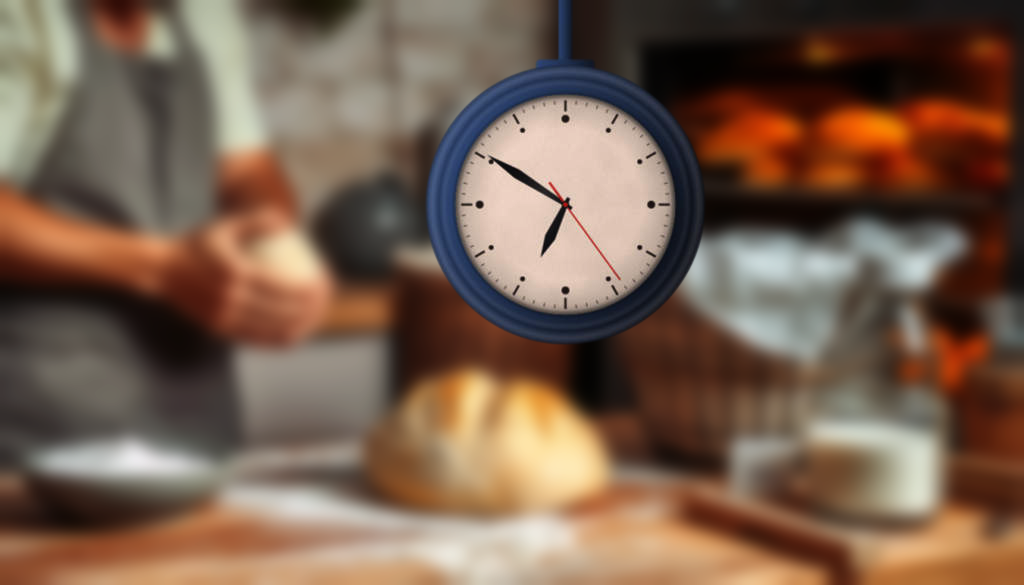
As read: 6.50.24
